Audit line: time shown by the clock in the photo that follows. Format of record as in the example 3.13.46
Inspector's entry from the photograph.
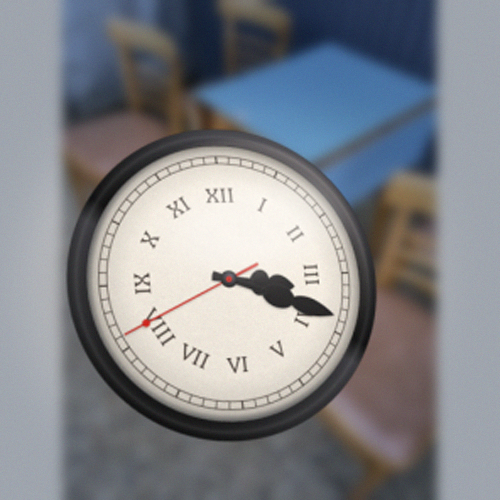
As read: 3.18.41
